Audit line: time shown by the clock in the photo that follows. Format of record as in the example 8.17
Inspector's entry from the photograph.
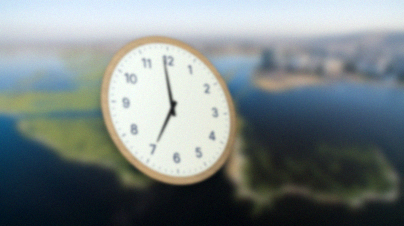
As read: 6.59
